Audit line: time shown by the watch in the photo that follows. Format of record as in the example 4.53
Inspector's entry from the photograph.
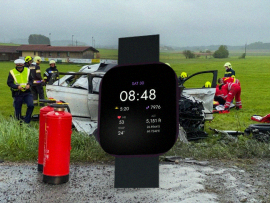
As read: 8.48
